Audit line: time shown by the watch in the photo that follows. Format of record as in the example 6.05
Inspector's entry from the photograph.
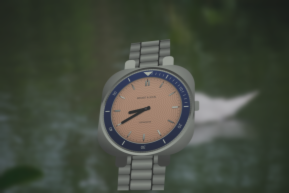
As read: 8.40
